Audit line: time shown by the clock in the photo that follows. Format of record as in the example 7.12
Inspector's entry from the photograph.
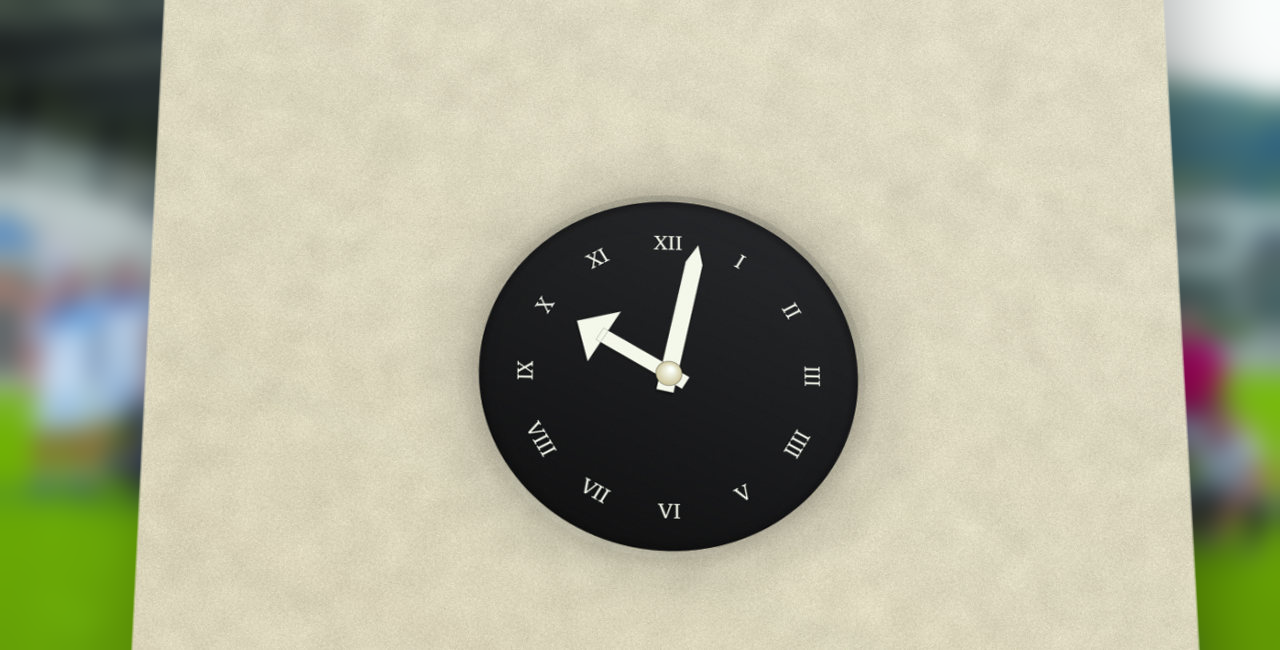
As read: 10.02
